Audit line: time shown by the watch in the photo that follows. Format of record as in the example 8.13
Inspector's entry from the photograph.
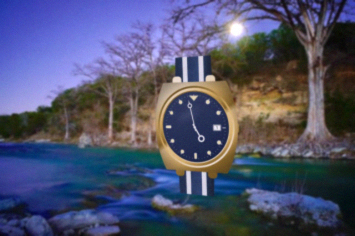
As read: 4.58
